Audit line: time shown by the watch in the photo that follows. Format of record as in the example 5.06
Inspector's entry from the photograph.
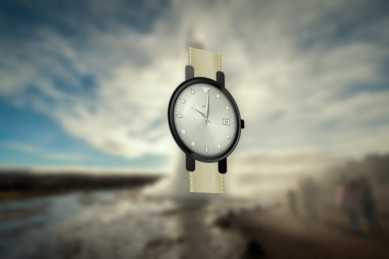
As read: 10.01
